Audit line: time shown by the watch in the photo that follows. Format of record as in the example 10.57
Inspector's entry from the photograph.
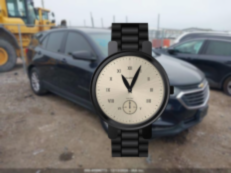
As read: 11.04
